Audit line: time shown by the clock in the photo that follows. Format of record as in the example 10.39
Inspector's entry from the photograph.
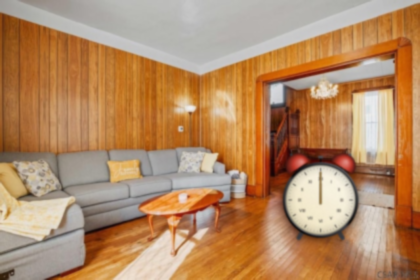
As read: 12.00
